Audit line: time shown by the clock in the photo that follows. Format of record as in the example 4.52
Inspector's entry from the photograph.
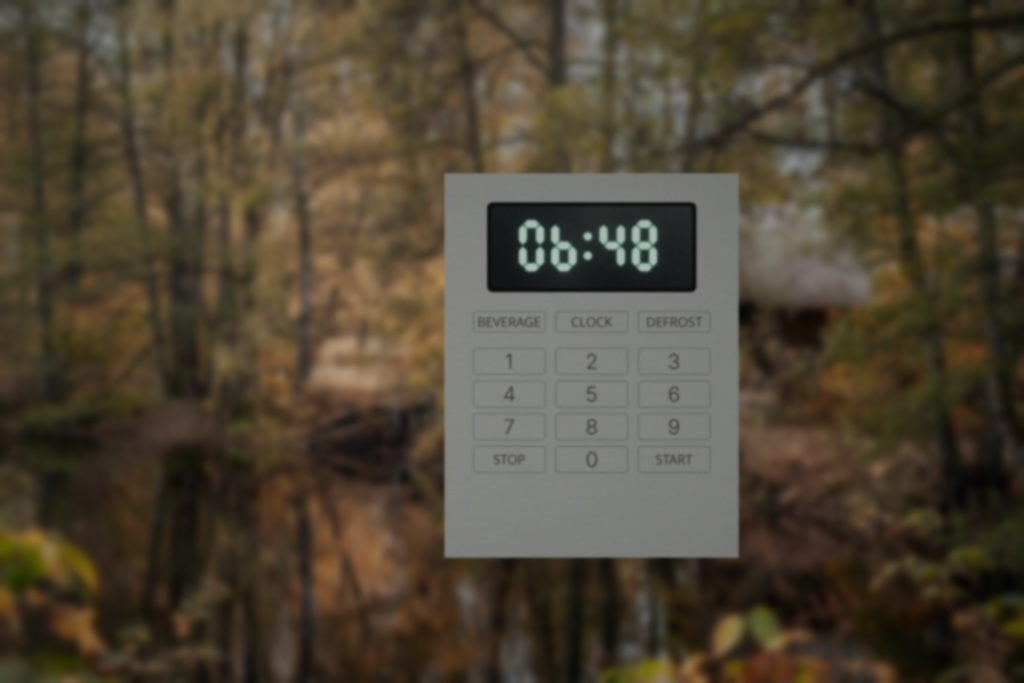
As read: 6.48
